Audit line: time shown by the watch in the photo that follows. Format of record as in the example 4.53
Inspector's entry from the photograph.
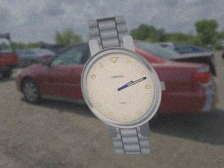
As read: 2.12
